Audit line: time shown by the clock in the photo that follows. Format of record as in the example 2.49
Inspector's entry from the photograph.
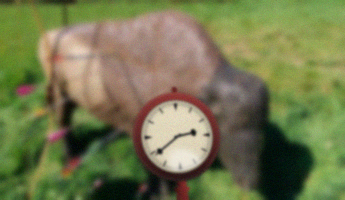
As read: 2.39
